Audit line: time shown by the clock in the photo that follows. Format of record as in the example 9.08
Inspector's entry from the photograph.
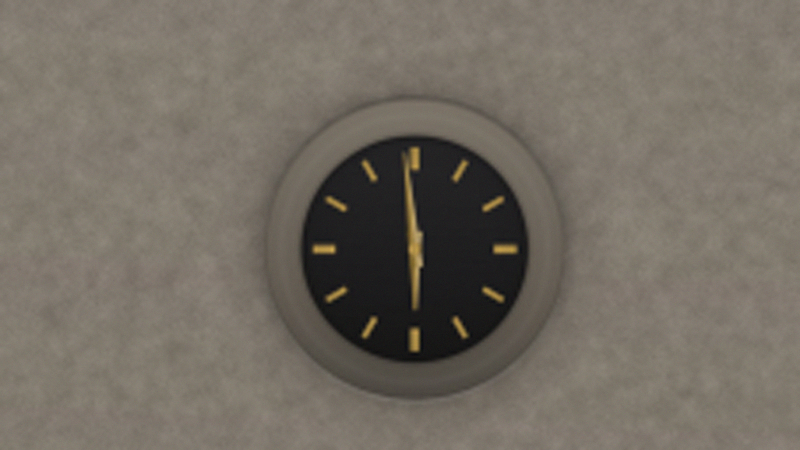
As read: 5.59
